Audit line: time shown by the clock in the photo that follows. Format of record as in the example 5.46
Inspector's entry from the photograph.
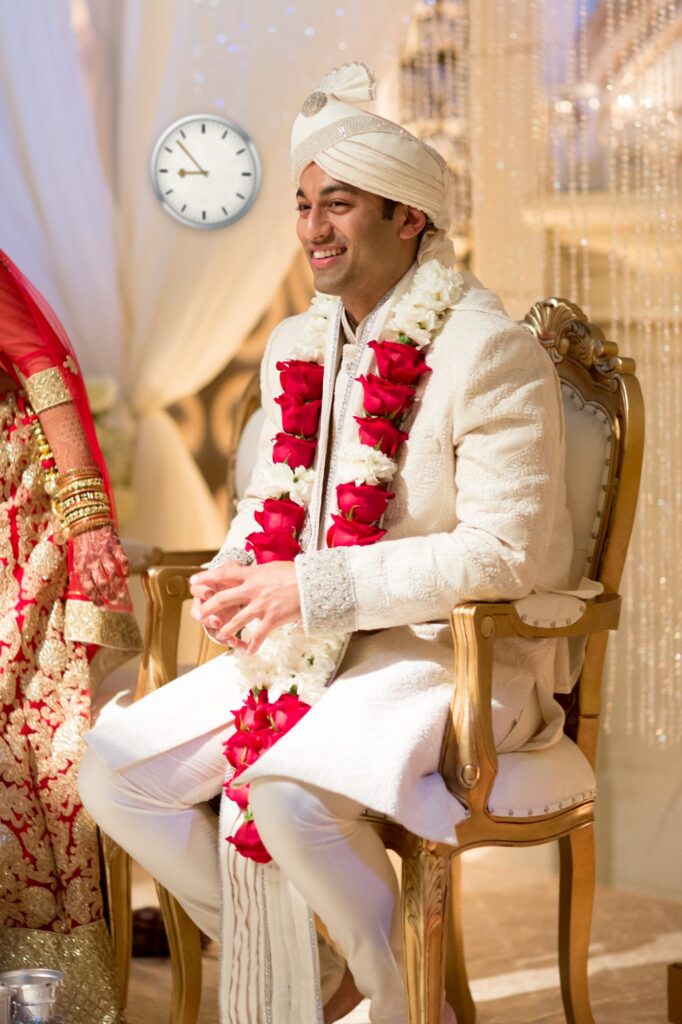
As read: 8.53
